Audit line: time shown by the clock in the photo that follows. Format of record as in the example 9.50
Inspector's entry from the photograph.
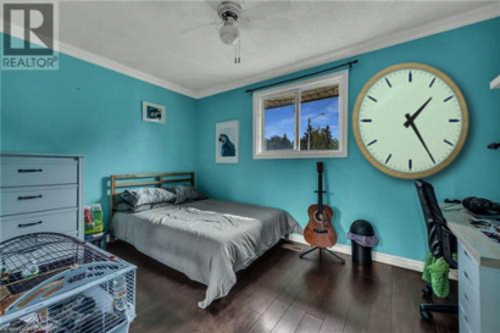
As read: 1.25
